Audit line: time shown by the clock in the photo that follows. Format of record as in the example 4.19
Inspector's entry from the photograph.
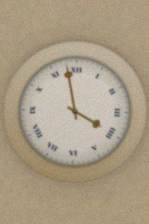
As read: 3.58
